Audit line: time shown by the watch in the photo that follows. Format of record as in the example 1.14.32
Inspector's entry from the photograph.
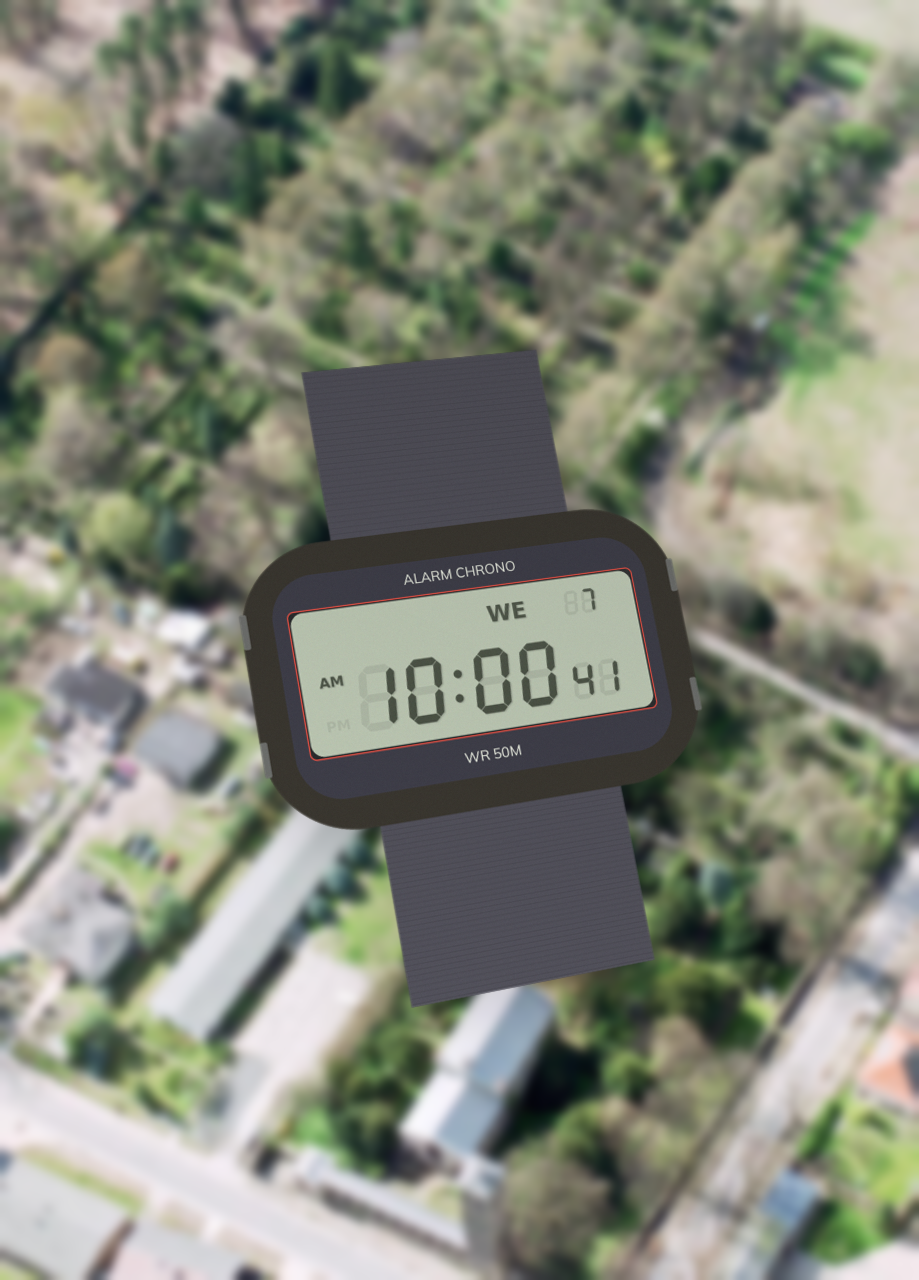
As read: 10.00.41
